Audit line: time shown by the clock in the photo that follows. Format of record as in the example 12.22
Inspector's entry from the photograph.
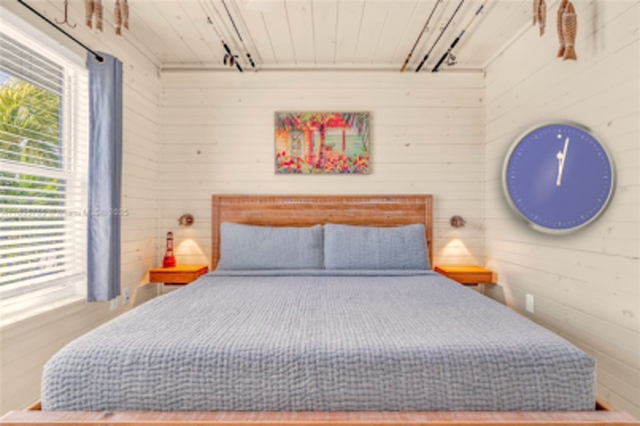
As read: 12.02
